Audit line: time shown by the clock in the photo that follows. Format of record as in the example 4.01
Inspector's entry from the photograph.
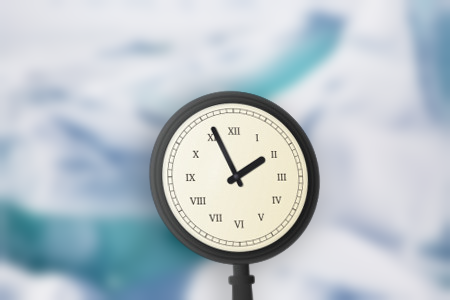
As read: 1.56
